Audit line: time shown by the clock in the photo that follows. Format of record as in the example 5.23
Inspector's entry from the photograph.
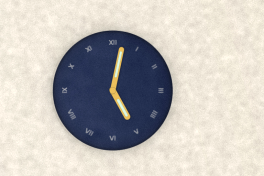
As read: 5.02
